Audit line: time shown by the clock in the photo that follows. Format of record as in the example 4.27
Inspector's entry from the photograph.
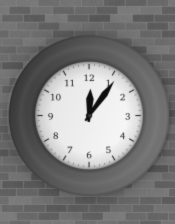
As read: 12.06
